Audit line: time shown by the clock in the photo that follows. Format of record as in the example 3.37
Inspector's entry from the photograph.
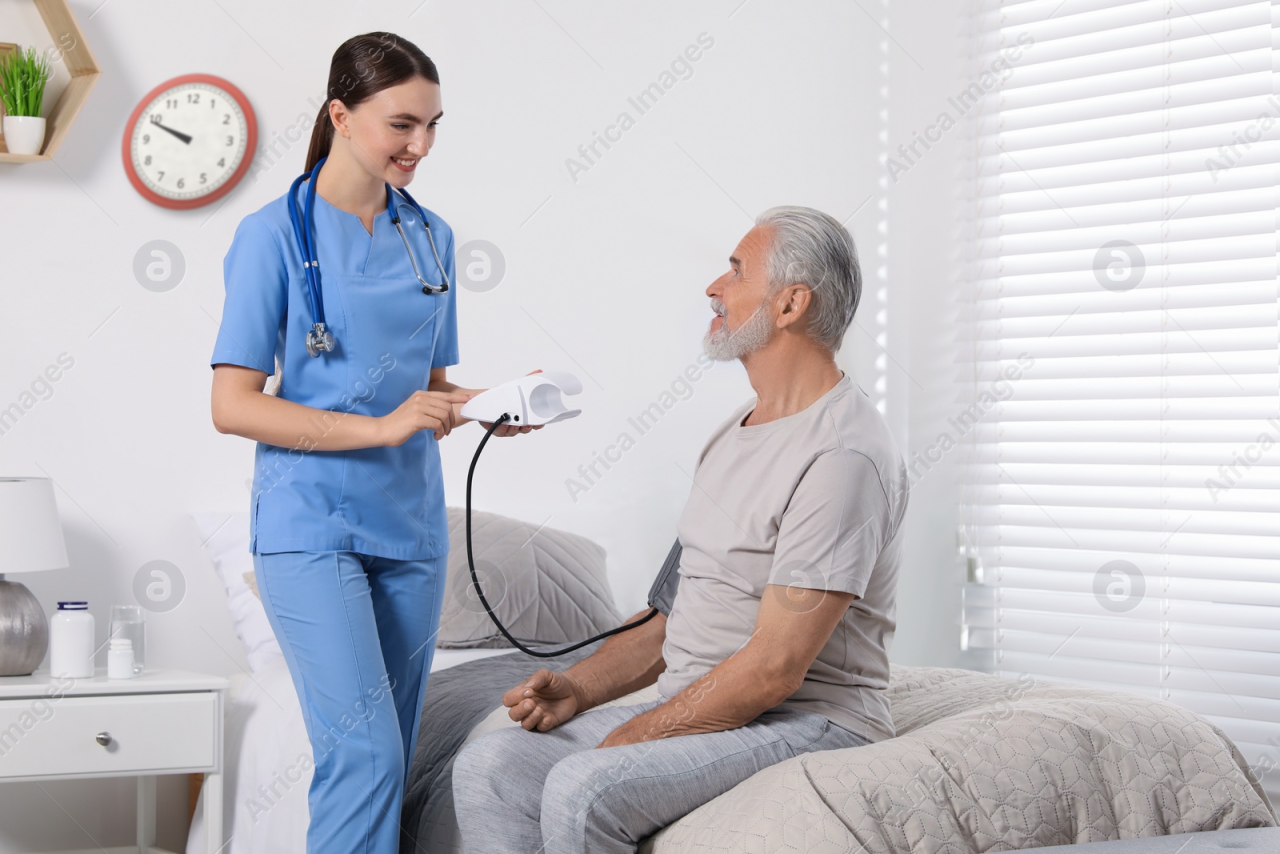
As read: 9.49
